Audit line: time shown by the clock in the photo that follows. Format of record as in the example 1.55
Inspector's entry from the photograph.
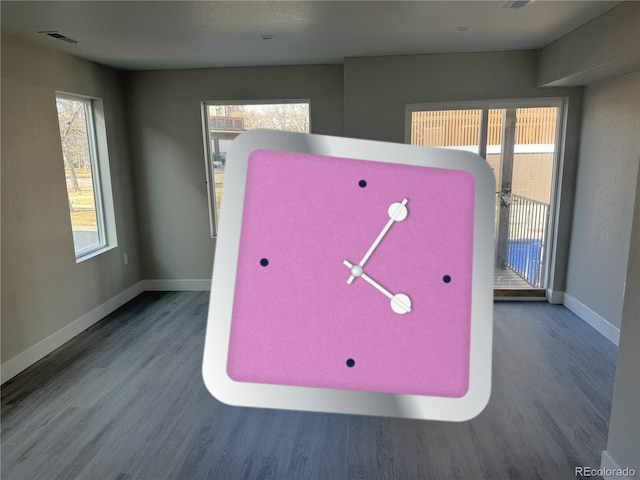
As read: 4.05
